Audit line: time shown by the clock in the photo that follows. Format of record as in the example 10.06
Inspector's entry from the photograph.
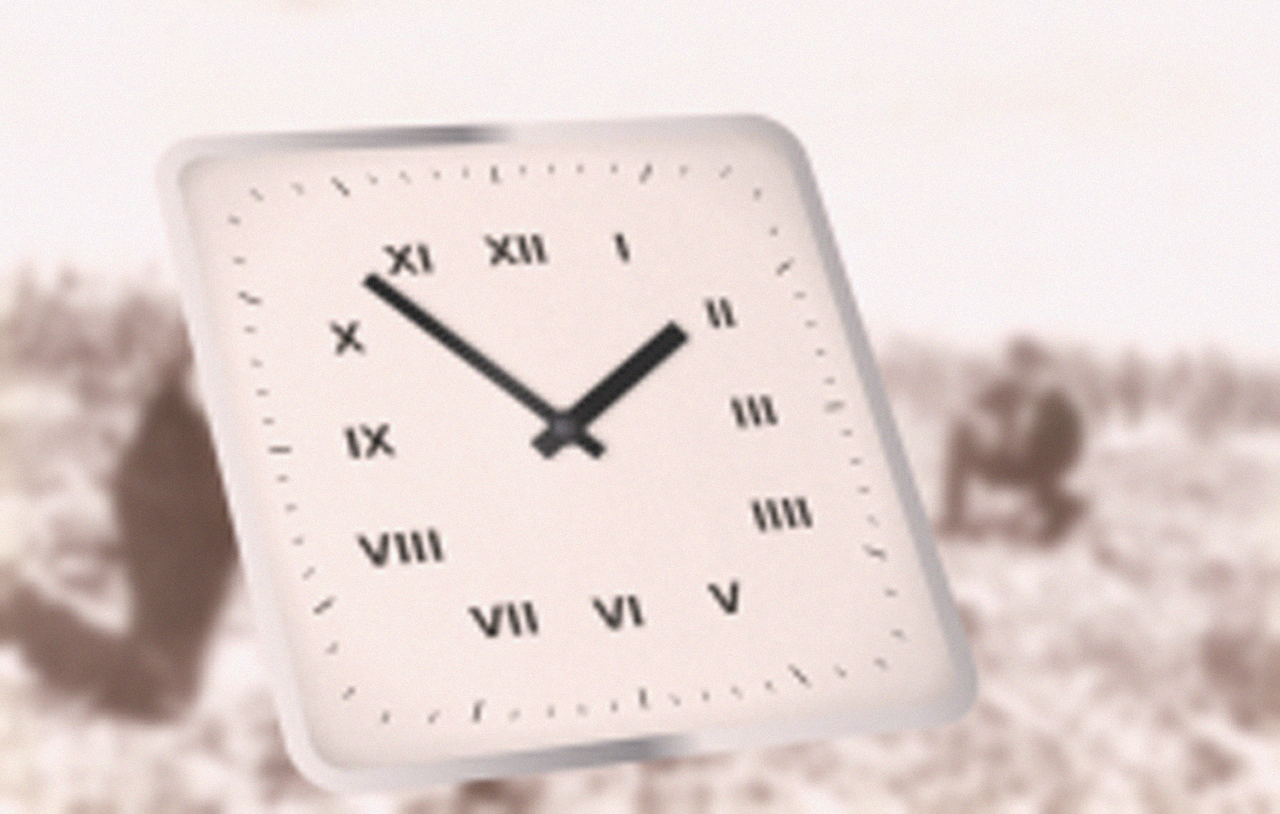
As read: 1.53
